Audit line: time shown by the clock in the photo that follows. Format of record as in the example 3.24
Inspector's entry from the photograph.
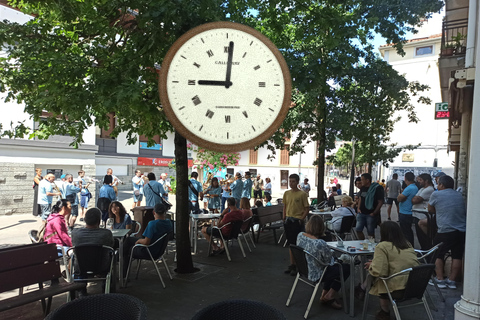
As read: 9.01
